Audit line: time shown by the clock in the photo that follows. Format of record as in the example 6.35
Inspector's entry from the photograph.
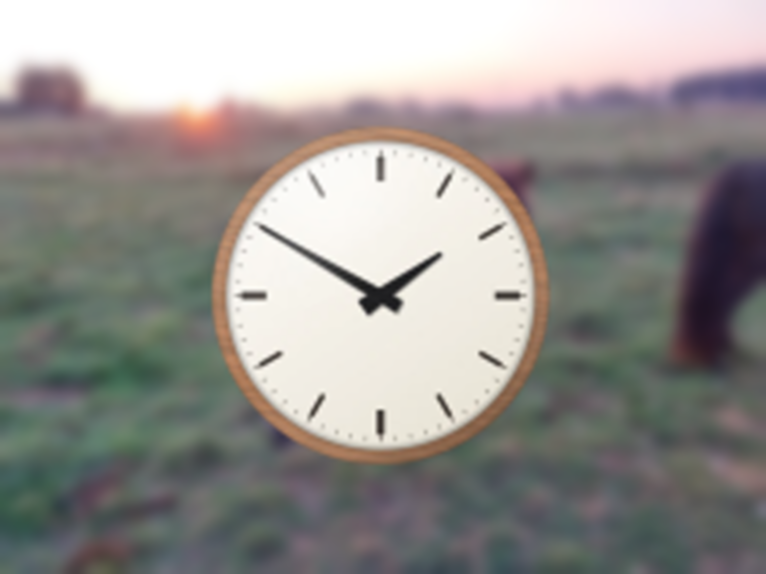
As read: 1.50
